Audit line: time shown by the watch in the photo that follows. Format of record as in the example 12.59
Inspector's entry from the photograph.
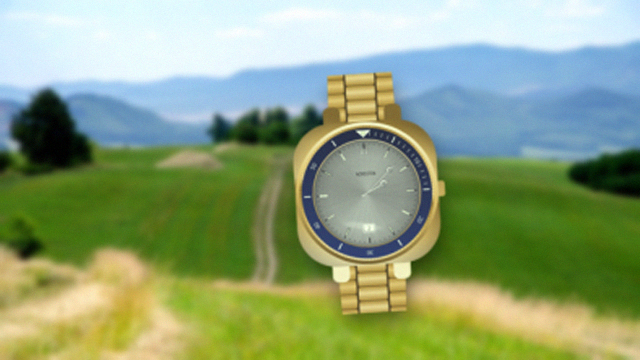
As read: 2.08
